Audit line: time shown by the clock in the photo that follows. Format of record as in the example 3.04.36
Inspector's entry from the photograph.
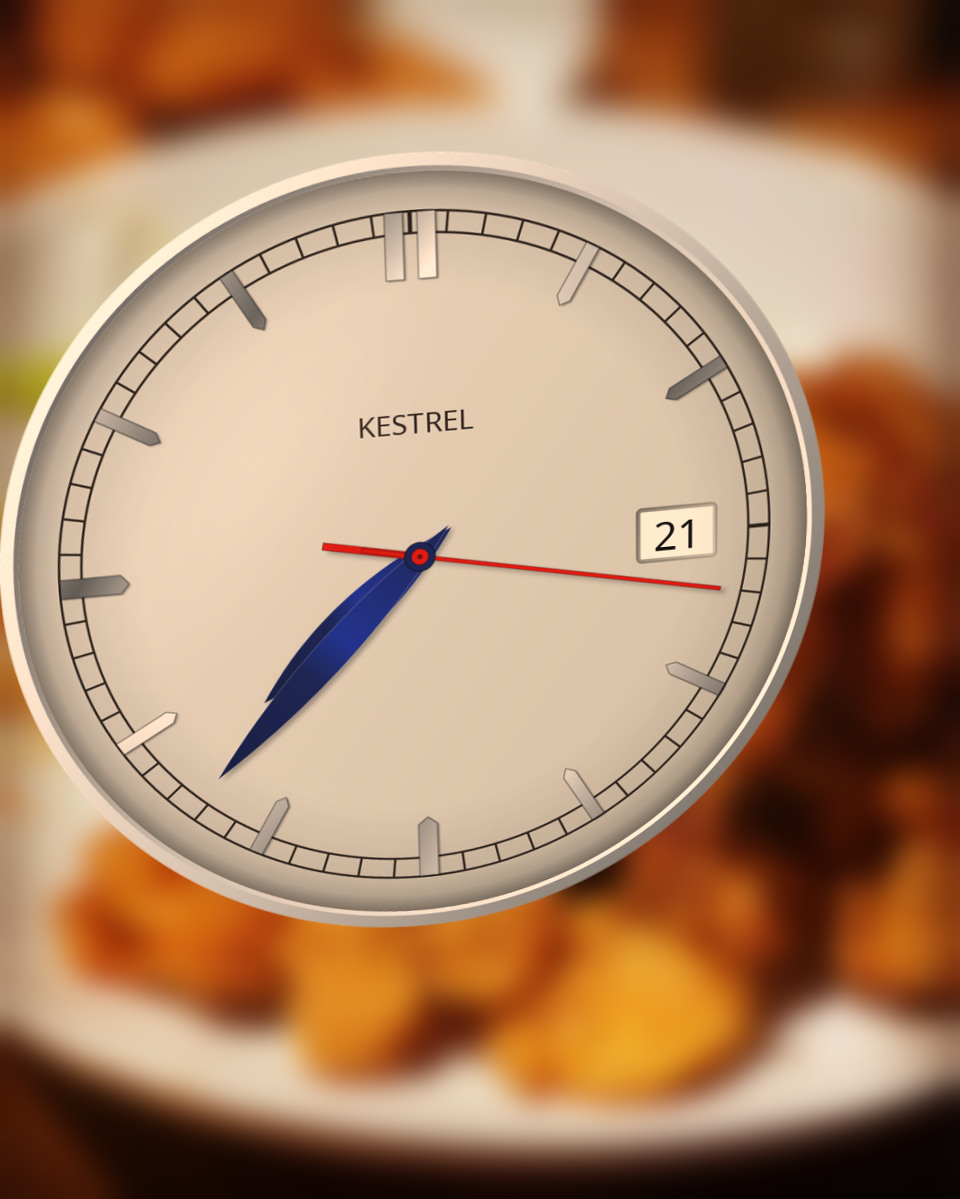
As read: 7.37.17
